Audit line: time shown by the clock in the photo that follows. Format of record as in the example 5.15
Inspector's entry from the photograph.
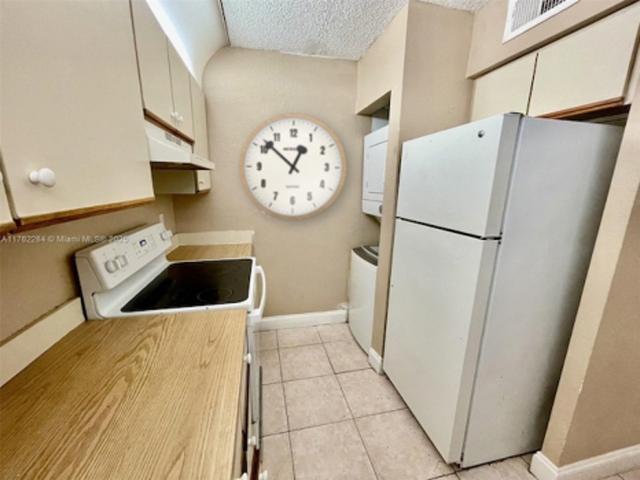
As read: 12.52
